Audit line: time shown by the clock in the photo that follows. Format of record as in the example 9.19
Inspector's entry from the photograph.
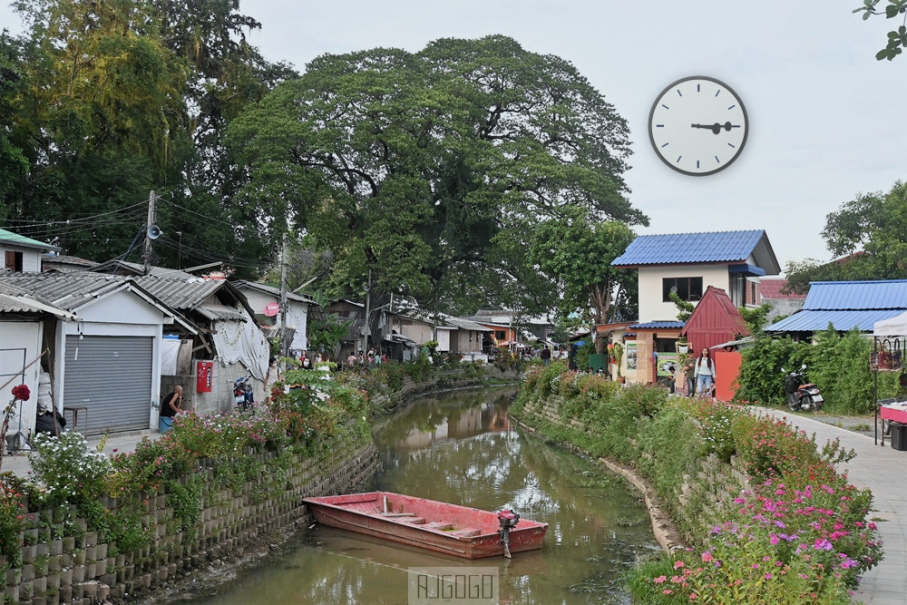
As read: 3.15
